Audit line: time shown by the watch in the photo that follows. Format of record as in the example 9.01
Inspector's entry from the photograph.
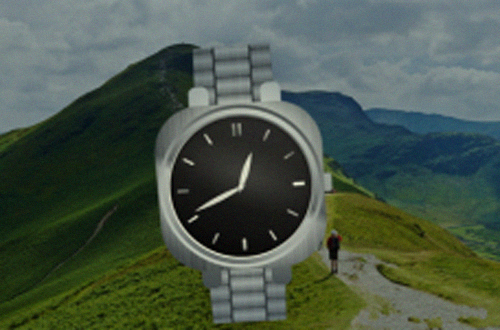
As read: 12.41
